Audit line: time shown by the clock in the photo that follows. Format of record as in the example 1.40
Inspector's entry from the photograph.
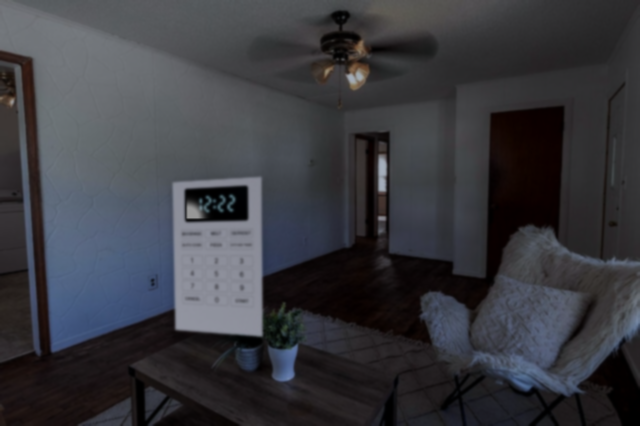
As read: 12.22
